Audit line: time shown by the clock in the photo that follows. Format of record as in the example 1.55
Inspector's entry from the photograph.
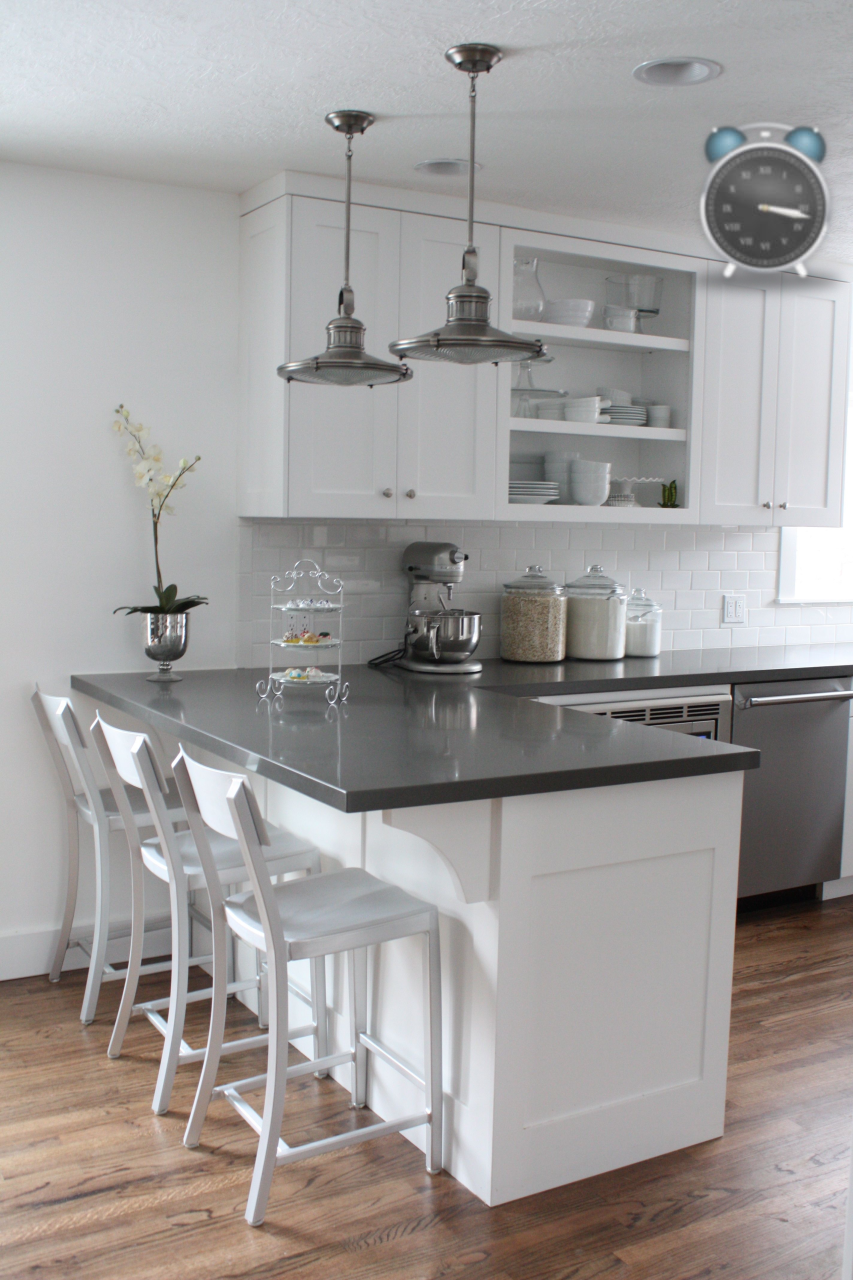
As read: 3.17
